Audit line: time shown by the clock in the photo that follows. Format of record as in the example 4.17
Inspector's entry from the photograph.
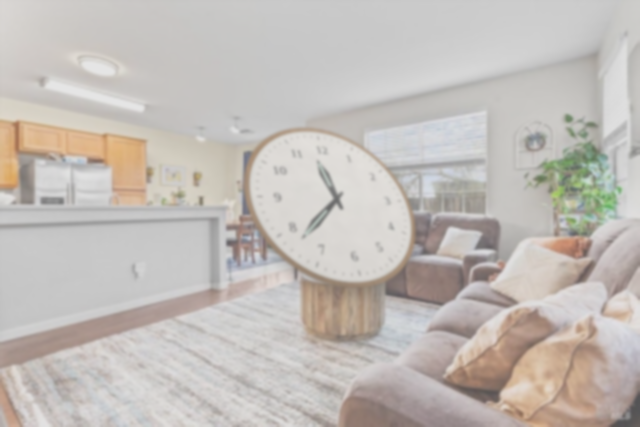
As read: 11.38
